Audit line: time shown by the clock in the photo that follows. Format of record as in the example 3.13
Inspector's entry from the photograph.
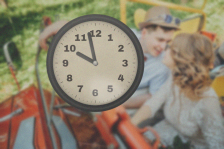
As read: 9.58
